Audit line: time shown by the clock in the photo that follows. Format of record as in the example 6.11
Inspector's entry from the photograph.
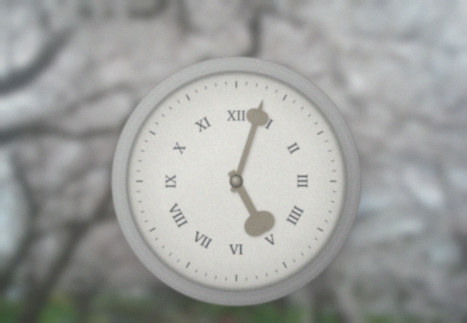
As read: 5.03
